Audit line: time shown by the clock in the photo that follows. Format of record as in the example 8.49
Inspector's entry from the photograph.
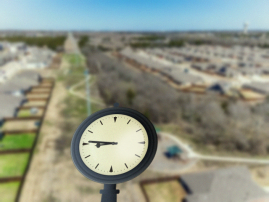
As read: 8.46
